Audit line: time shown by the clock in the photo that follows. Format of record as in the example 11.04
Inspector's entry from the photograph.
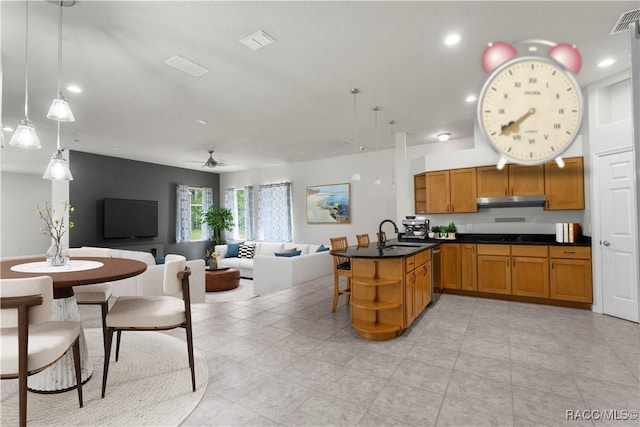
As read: 7.39
